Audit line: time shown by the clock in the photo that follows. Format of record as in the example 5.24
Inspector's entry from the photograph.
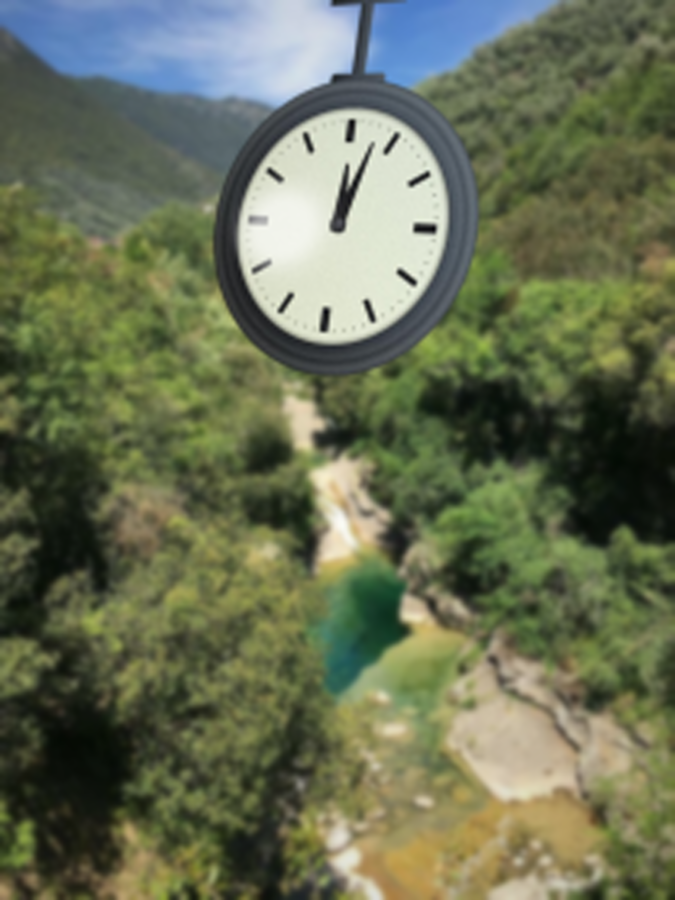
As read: 12.03
